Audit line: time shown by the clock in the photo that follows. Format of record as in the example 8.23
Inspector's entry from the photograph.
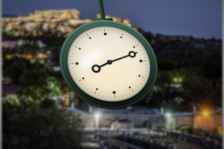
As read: 8.12
